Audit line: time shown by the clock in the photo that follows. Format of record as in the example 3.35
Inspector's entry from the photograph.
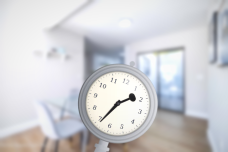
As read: 1.34
